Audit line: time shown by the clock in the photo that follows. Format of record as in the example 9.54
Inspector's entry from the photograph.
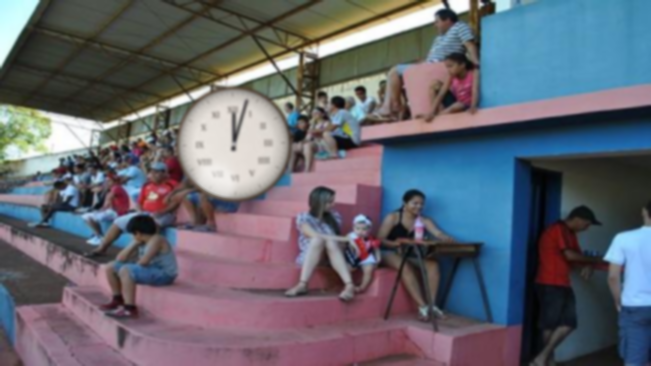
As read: 12.03
